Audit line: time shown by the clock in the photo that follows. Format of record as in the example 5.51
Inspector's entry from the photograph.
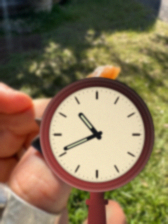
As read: 10.41
